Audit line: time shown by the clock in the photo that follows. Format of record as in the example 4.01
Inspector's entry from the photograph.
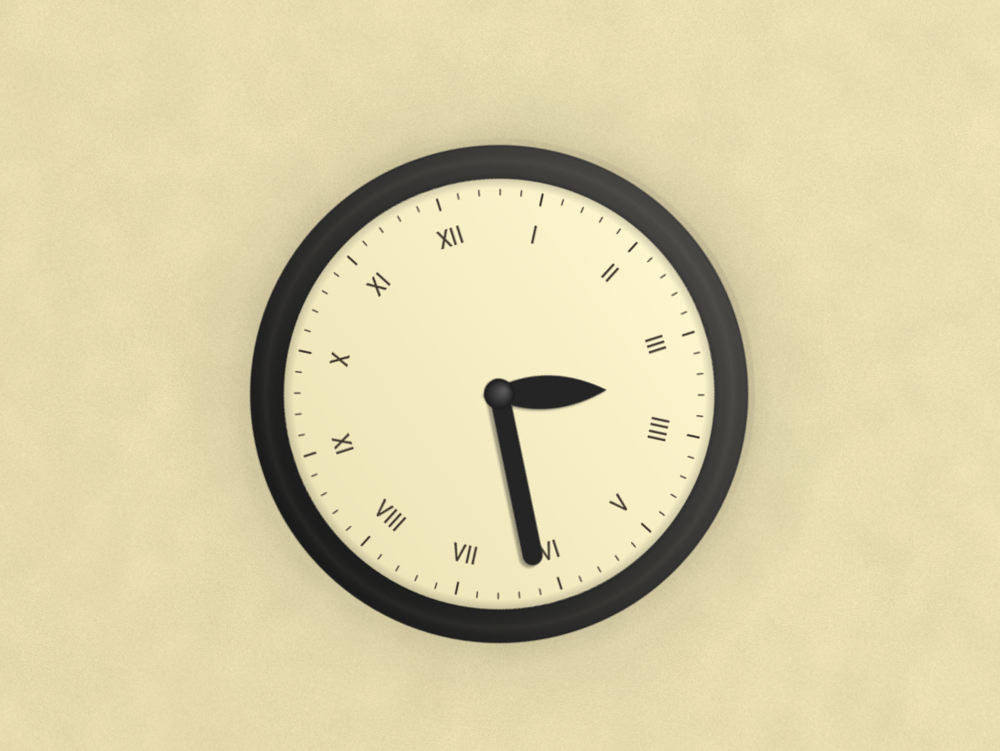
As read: 3.31
